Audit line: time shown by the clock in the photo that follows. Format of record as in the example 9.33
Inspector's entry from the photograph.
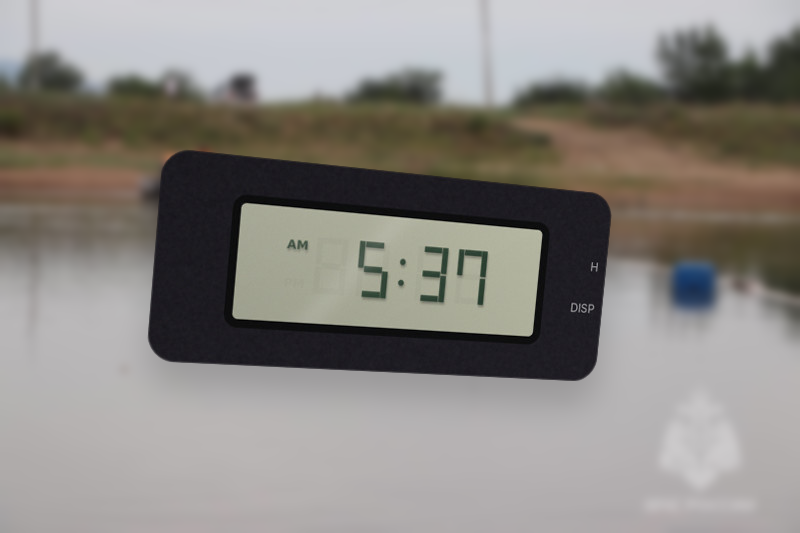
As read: 5.37
